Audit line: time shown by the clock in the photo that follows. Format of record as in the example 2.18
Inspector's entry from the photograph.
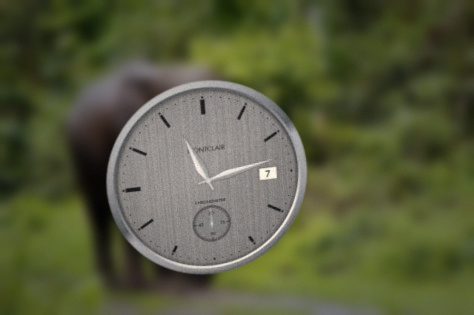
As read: 11.13
